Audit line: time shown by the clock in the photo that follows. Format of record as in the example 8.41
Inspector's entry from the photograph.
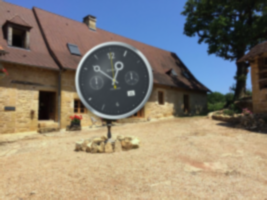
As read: 12.52
